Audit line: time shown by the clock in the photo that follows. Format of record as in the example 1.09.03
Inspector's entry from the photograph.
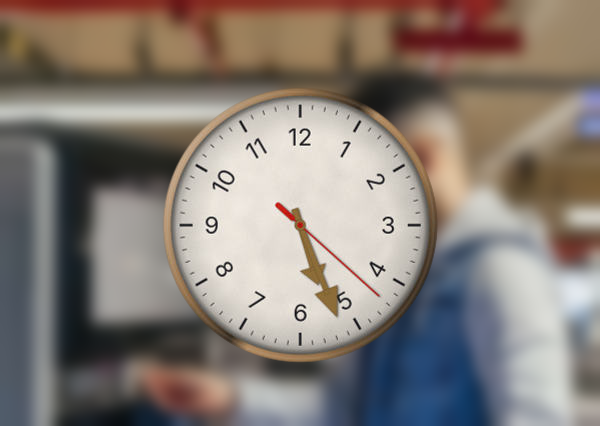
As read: 5.26.22
